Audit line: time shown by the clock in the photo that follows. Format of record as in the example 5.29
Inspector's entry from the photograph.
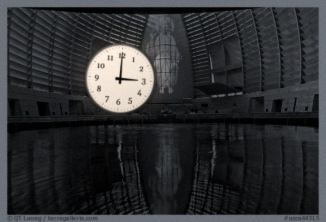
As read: 3.00
